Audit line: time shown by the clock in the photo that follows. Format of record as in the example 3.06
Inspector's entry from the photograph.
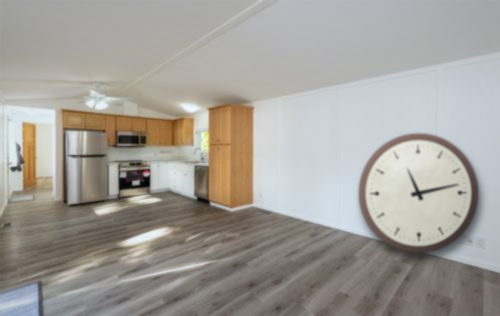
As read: 11.13
